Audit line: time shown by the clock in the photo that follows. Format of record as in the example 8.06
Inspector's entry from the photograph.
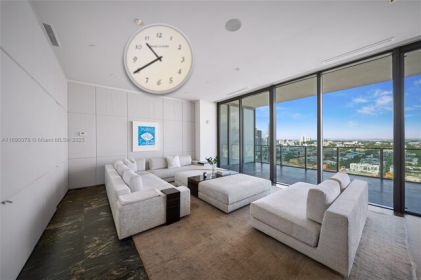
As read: 10.40
